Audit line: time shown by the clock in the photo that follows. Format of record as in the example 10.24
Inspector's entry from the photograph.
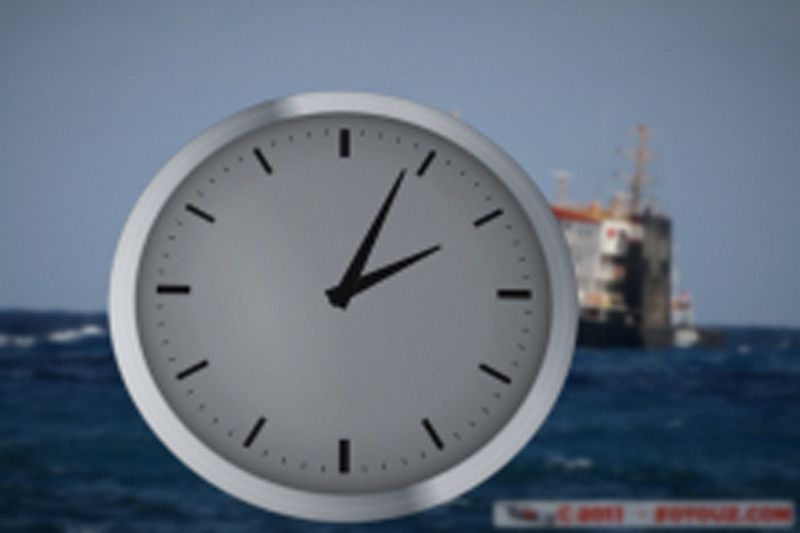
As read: 2.04
